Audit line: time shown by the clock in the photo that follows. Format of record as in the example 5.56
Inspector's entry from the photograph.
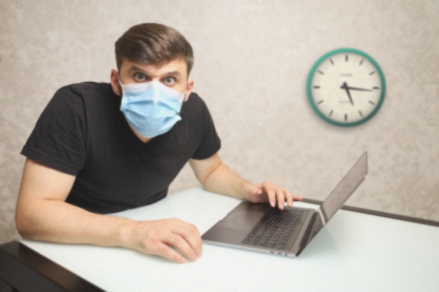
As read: 5.16
